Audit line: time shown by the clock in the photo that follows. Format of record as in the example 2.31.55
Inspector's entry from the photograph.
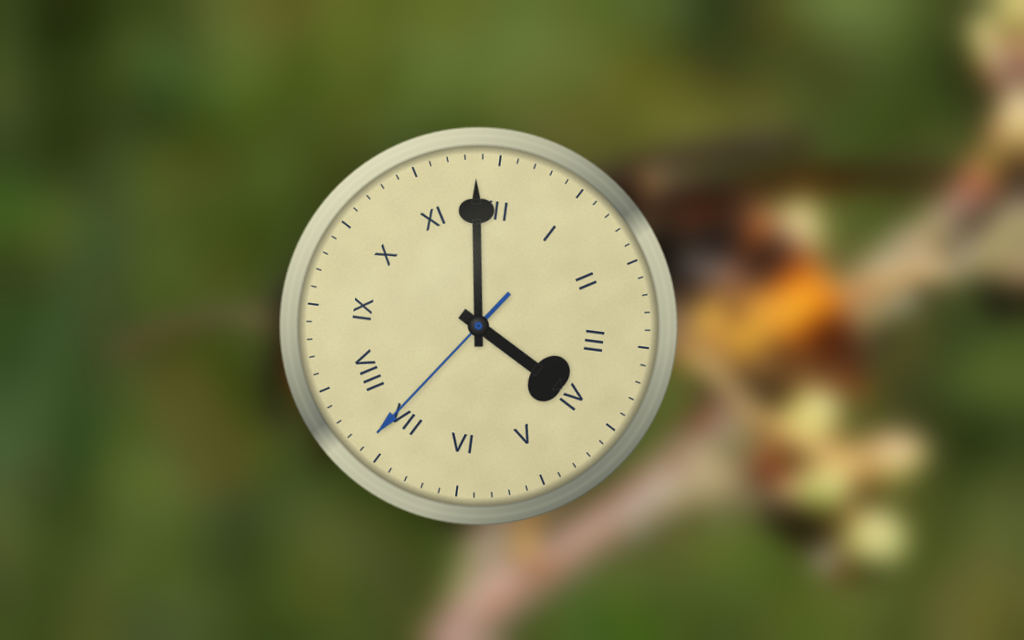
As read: 3.58.36
